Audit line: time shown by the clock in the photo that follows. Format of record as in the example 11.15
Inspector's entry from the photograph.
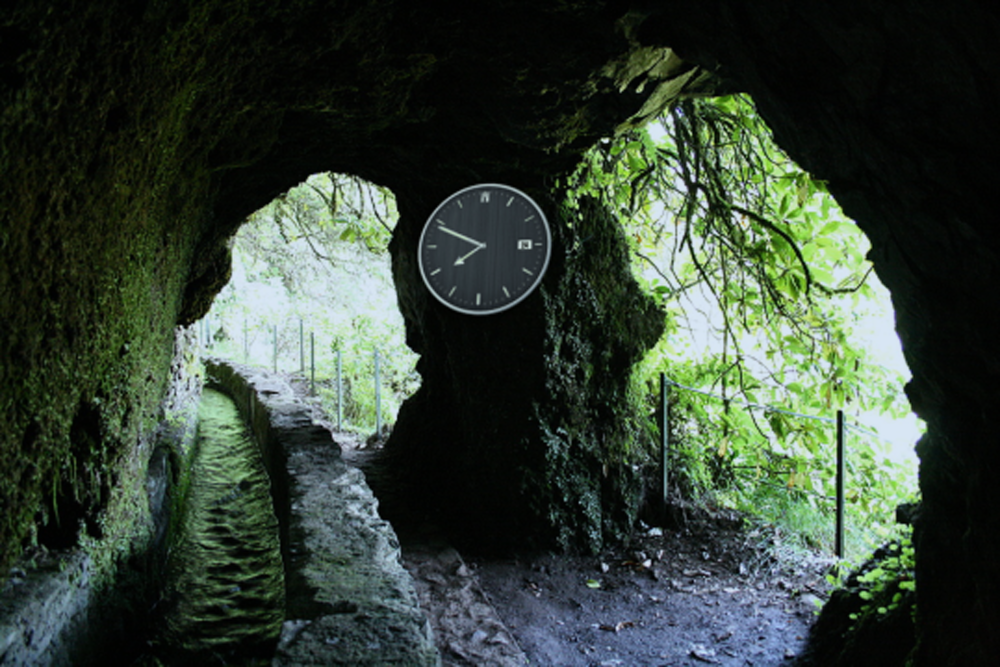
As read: 7.49
